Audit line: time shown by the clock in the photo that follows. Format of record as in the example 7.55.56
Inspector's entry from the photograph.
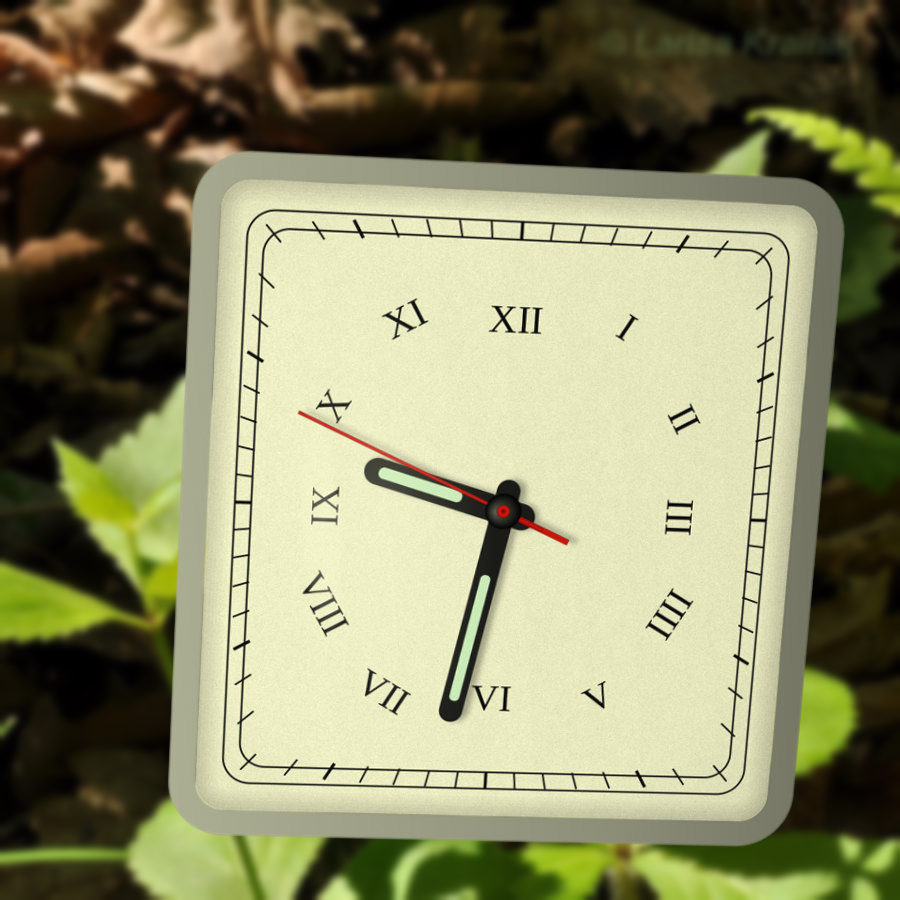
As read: 9.31.49
